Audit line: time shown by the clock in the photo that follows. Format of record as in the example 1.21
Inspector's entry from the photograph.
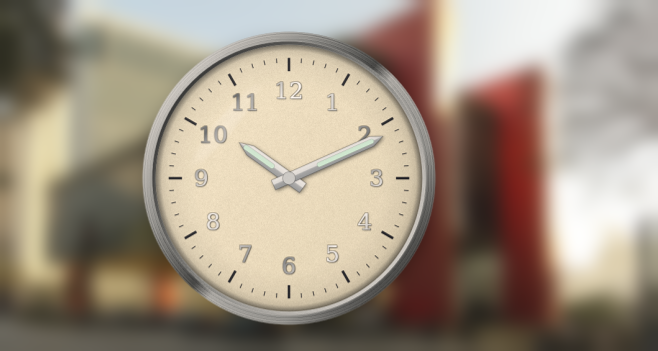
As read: 10.11
